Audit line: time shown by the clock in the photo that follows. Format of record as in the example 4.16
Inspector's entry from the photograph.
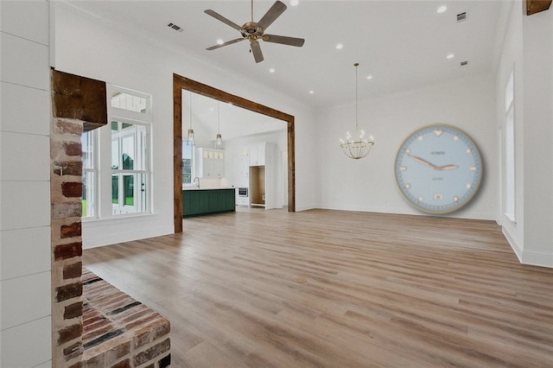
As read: 2.49
